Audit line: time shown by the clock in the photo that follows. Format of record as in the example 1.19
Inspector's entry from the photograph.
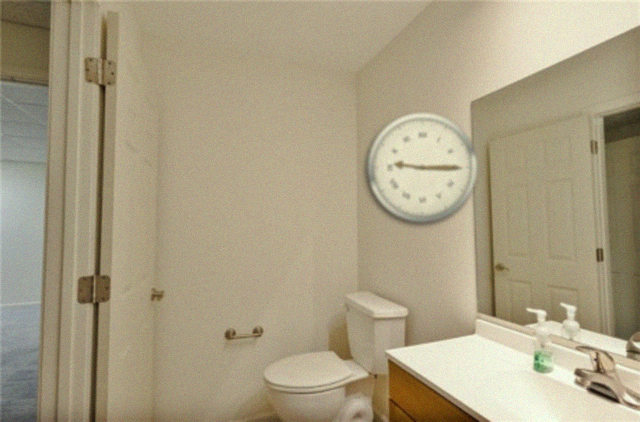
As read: 9.15
